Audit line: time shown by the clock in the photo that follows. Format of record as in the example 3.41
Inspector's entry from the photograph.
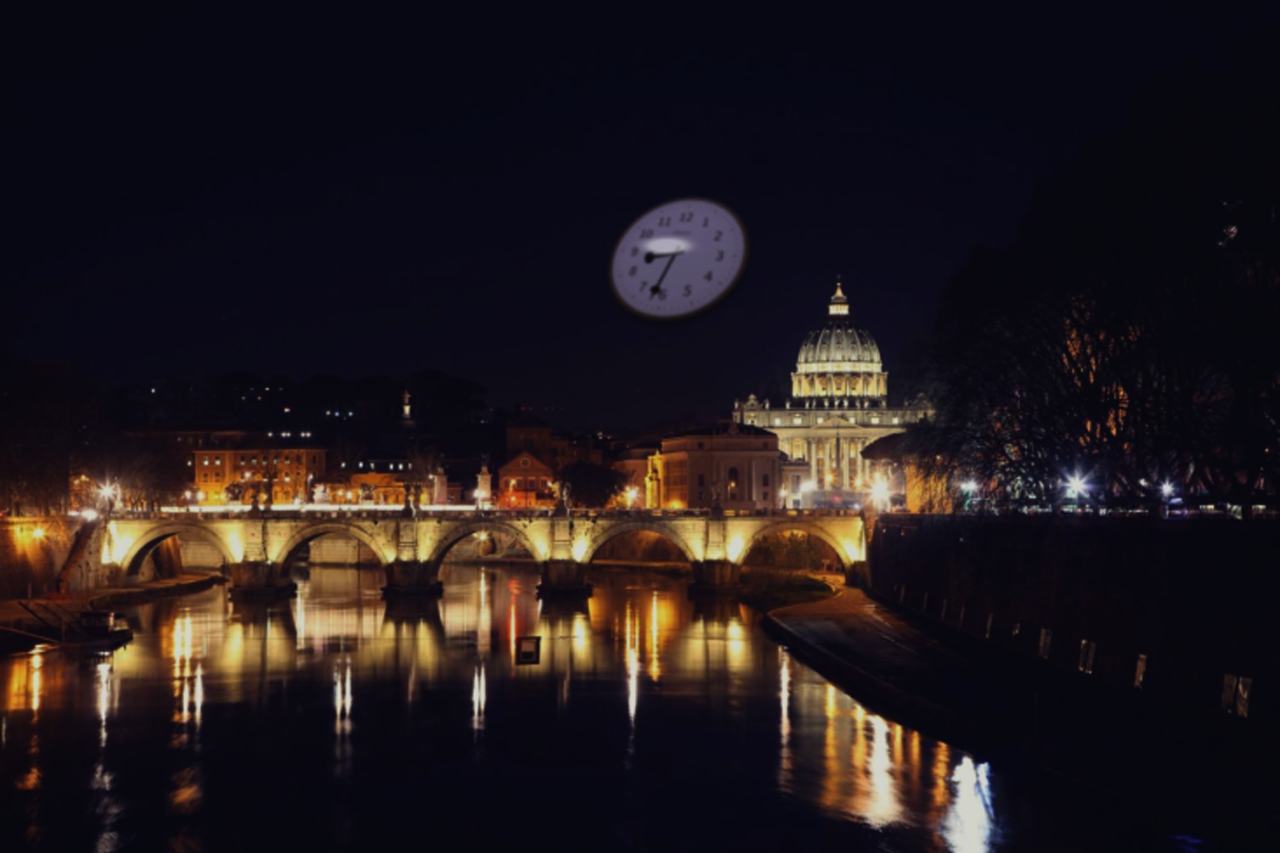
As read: 8.32
